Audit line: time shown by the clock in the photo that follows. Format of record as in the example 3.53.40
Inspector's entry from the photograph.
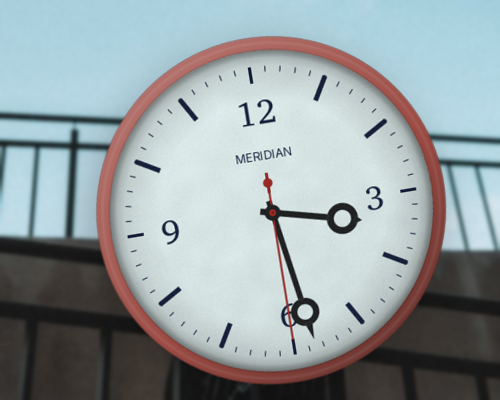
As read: 3.28.30
